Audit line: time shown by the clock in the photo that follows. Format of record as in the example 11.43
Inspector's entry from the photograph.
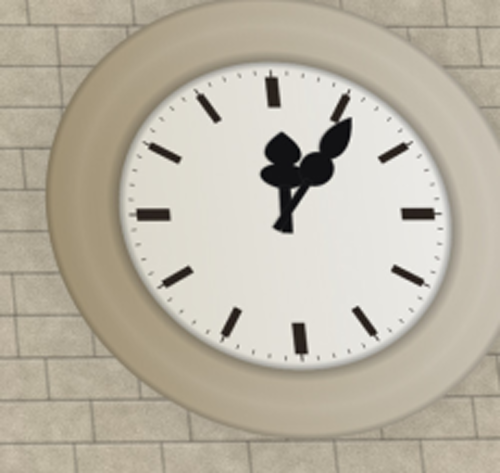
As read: 12.06
